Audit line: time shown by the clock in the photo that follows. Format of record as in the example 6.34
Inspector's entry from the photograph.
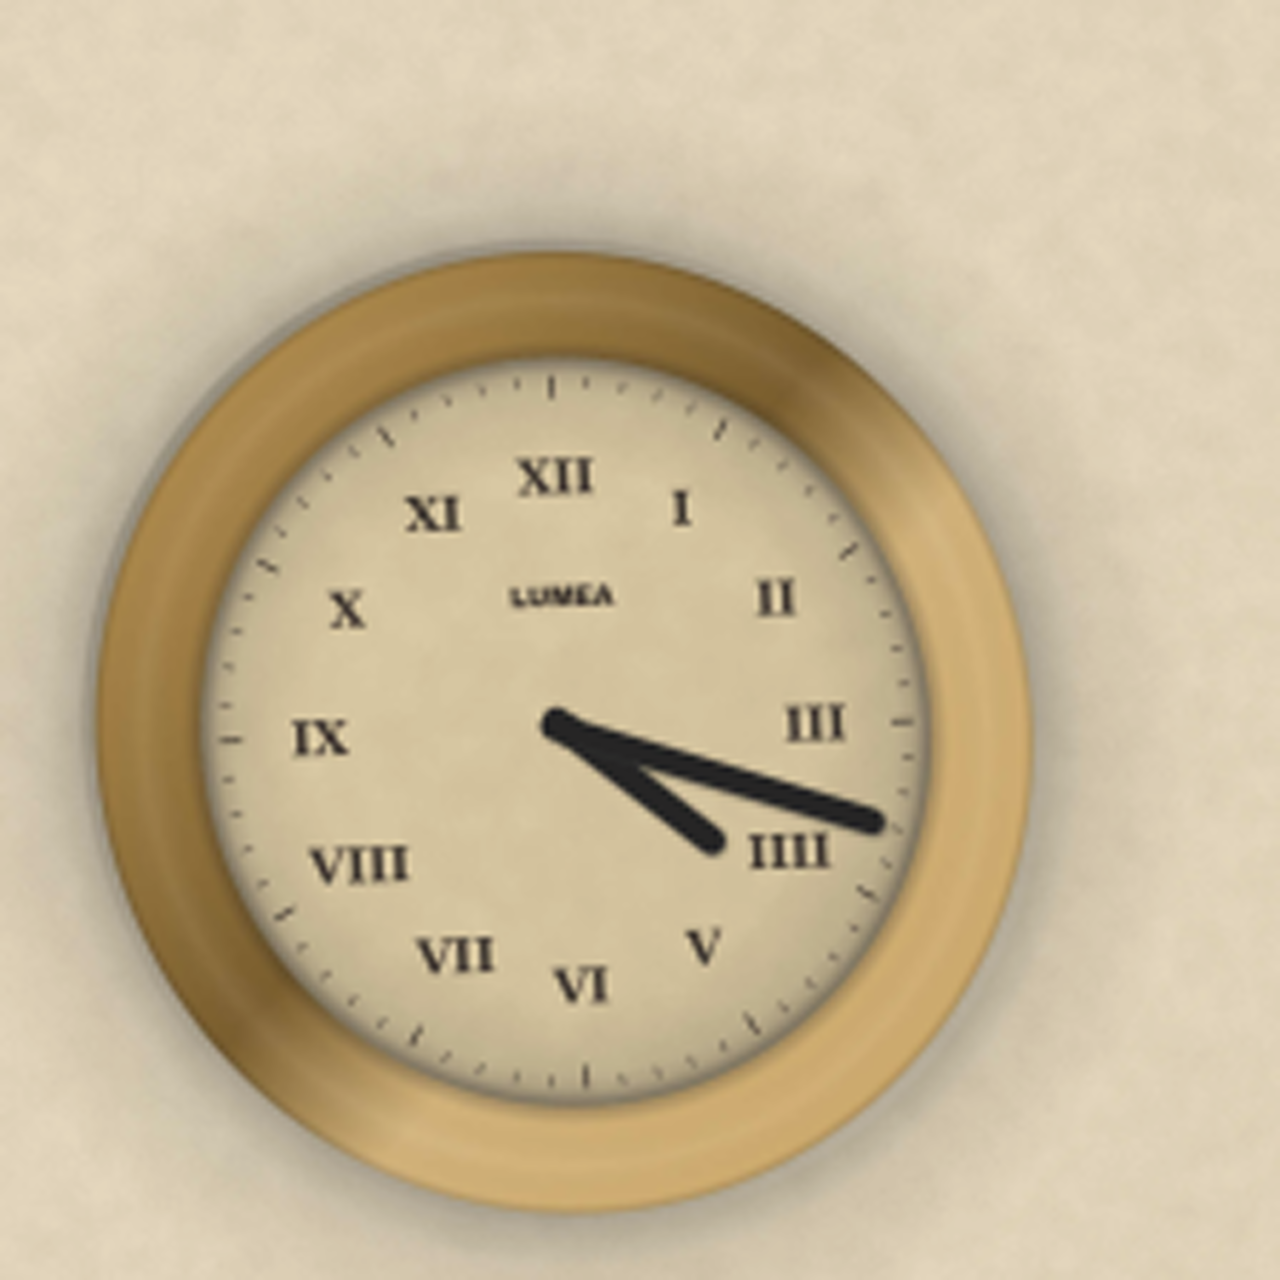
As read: 4.18
